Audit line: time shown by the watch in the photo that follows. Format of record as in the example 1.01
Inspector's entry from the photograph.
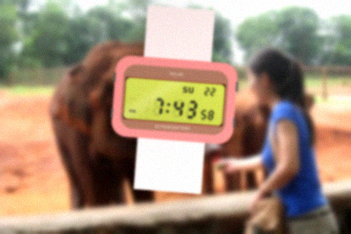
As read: 7.43
